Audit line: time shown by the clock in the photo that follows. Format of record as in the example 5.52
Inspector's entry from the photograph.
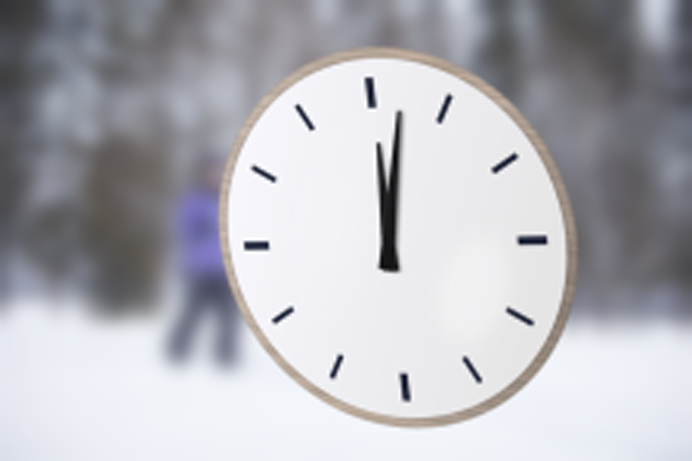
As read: 12.02
